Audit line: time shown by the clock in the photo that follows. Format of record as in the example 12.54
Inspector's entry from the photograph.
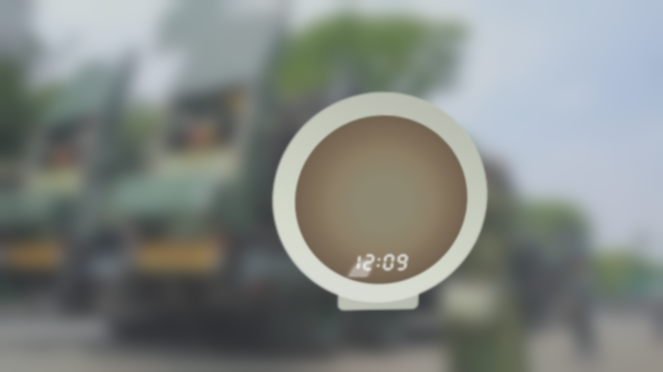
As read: 12.09
